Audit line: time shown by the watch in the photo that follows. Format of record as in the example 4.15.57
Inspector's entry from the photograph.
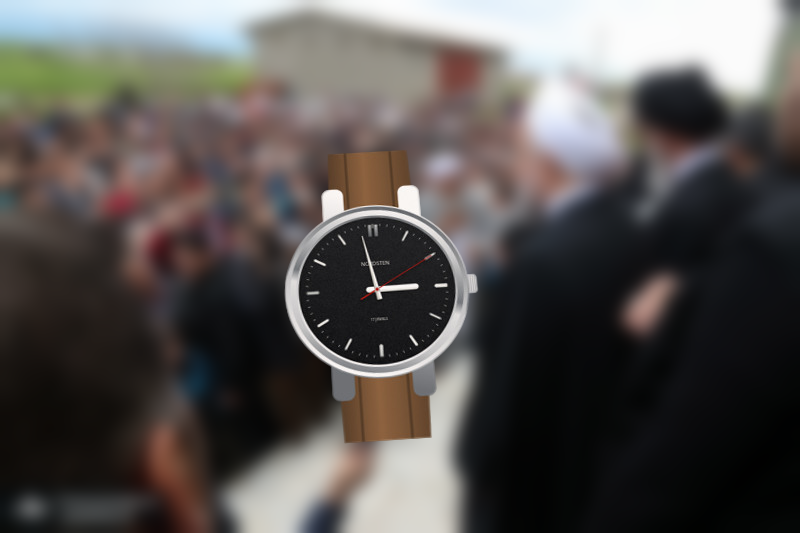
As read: 2.58.10
